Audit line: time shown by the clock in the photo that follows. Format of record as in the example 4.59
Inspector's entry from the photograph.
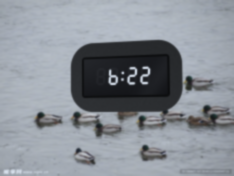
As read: 6.22
